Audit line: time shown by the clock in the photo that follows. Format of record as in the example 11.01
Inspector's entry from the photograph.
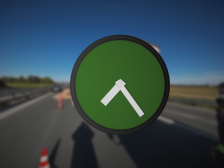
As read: 7.24
